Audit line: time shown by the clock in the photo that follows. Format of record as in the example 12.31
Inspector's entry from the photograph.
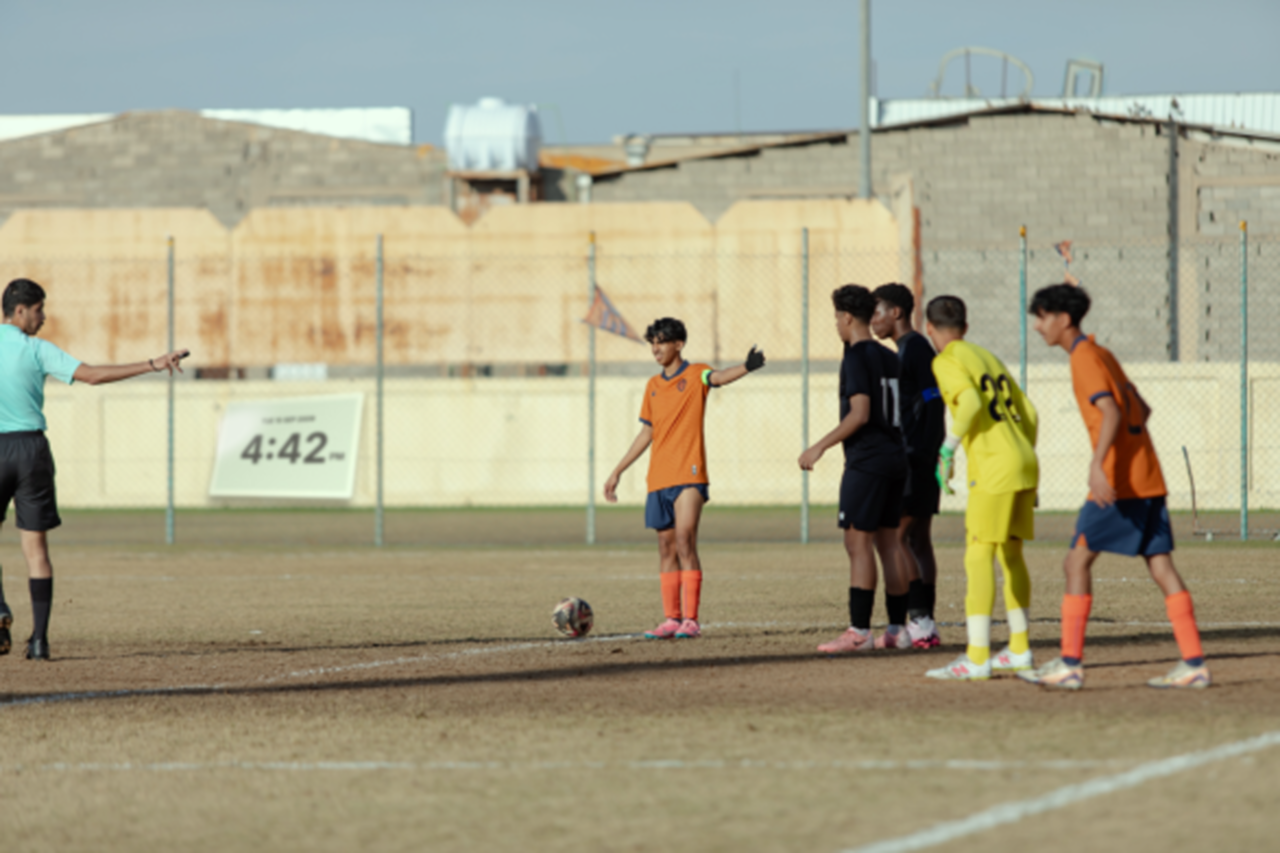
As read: 4.42
